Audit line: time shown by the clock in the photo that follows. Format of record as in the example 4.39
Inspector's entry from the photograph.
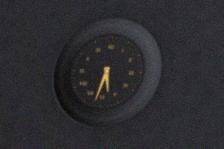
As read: 5.32
